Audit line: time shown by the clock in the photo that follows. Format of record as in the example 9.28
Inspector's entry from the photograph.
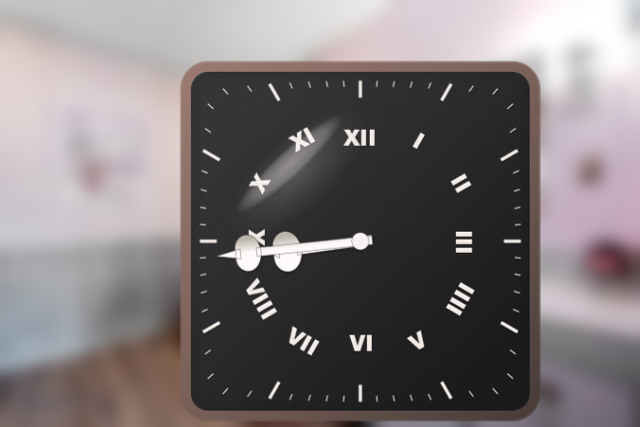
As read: 8.44
